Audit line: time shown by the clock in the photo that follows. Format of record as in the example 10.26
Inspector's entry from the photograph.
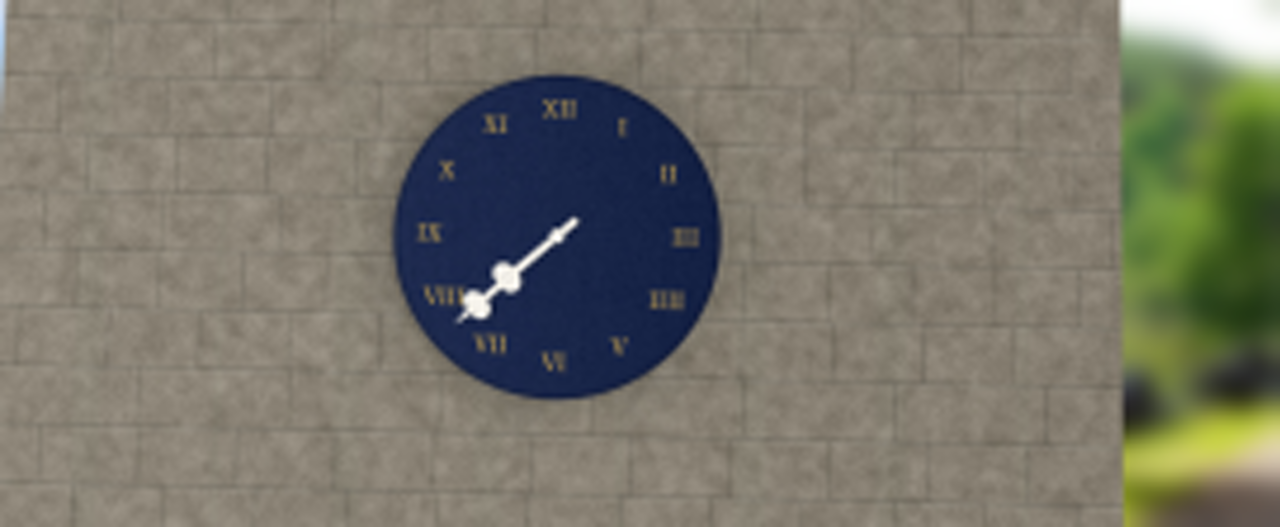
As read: 7.38
